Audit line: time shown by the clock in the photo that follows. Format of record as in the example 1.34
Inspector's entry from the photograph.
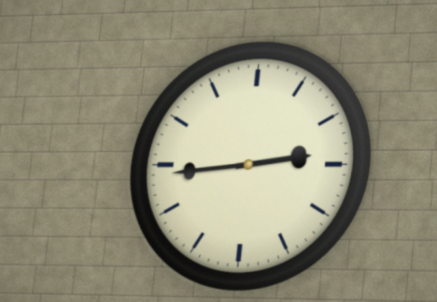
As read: 2.44
